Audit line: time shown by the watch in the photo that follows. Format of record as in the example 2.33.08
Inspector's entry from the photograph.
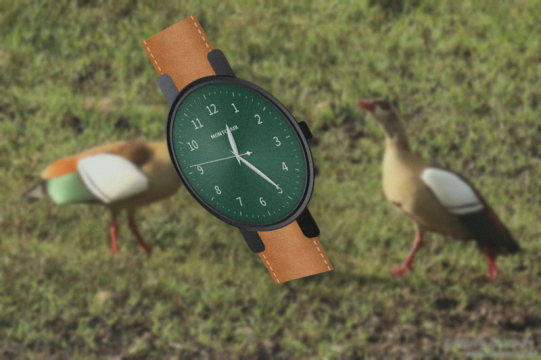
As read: 12.24.46
